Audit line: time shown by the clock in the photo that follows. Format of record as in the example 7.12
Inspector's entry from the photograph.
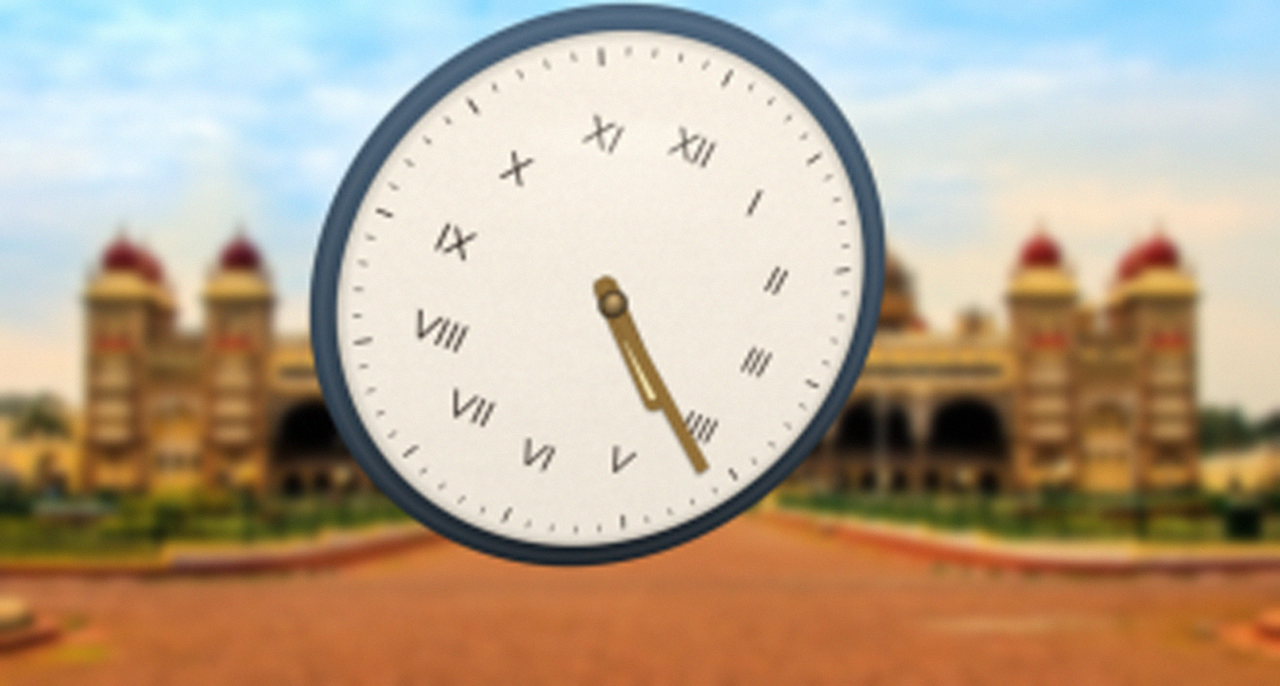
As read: 4.21
